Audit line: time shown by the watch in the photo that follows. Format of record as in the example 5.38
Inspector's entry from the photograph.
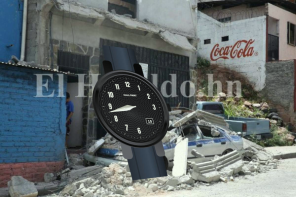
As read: 8.43
